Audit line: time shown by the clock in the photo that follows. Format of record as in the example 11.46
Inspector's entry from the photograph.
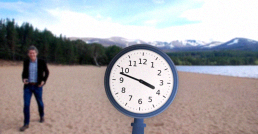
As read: 3.48
